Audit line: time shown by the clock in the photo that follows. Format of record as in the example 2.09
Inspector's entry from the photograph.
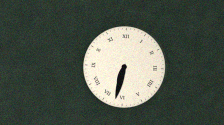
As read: 6.32
